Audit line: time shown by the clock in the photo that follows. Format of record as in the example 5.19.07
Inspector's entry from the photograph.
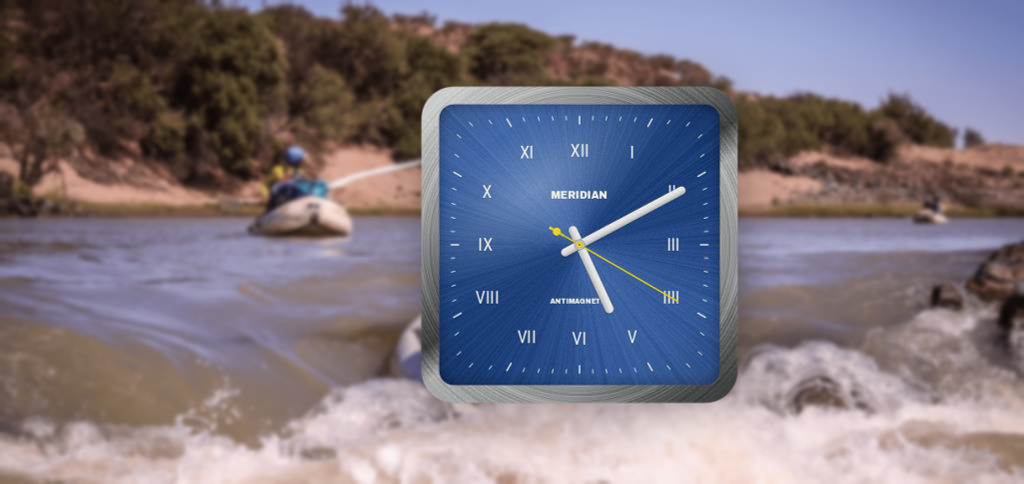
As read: 5.10.20
